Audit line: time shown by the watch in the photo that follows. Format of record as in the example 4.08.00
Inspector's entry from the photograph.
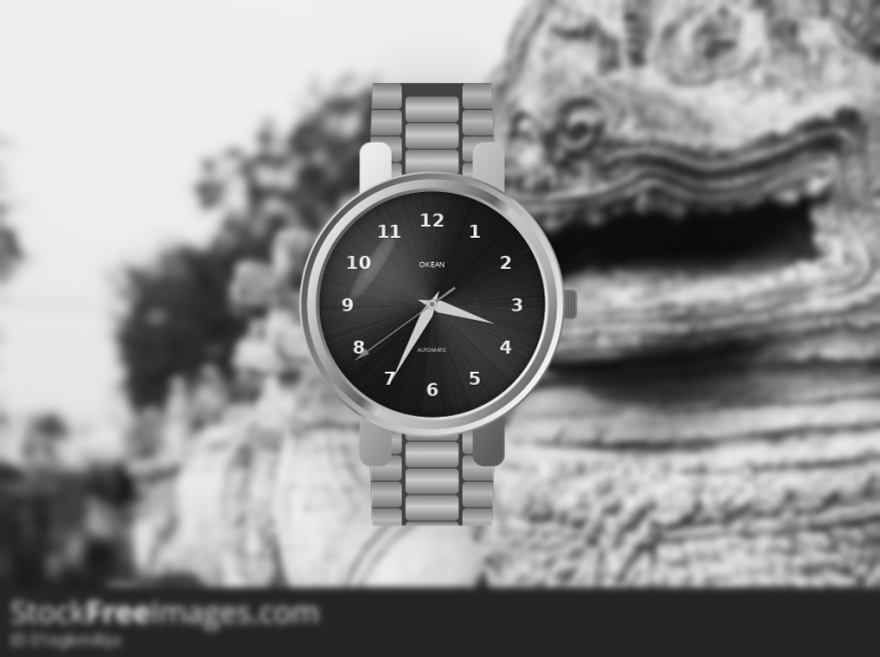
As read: 3.34.39
